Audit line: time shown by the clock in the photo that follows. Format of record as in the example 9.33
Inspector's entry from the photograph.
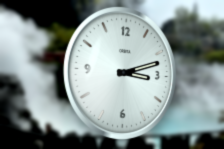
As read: 3.12
